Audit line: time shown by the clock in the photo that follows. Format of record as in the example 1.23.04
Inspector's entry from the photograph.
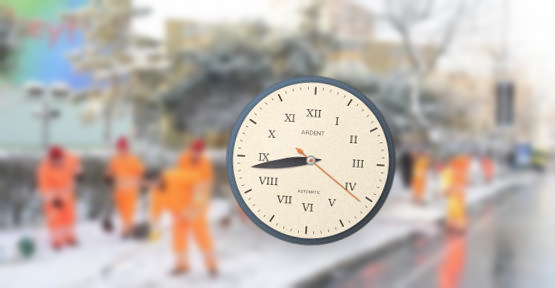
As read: 8.43.21
